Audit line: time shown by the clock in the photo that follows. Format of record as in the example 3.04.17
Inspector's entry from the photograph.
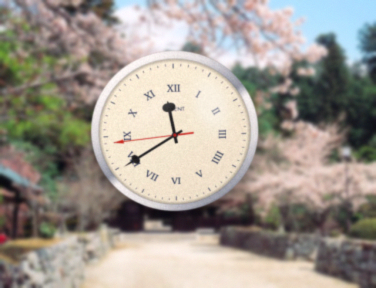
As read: 11.39.44
